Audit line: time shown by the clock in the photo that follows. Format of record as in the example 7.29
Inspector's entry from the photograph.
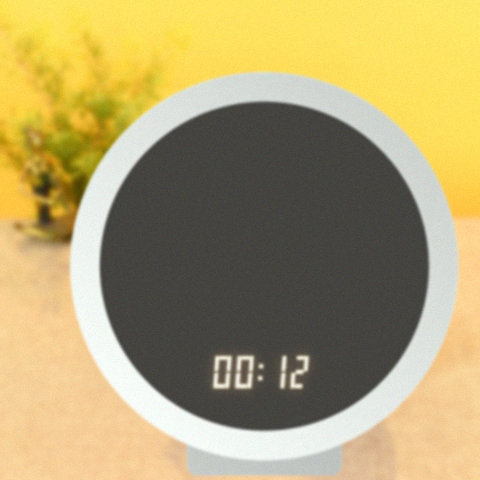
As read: 0.12
